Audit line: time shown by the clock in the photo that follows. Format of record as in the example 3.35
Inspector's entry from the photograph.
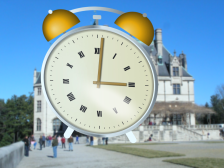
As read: 3.01
